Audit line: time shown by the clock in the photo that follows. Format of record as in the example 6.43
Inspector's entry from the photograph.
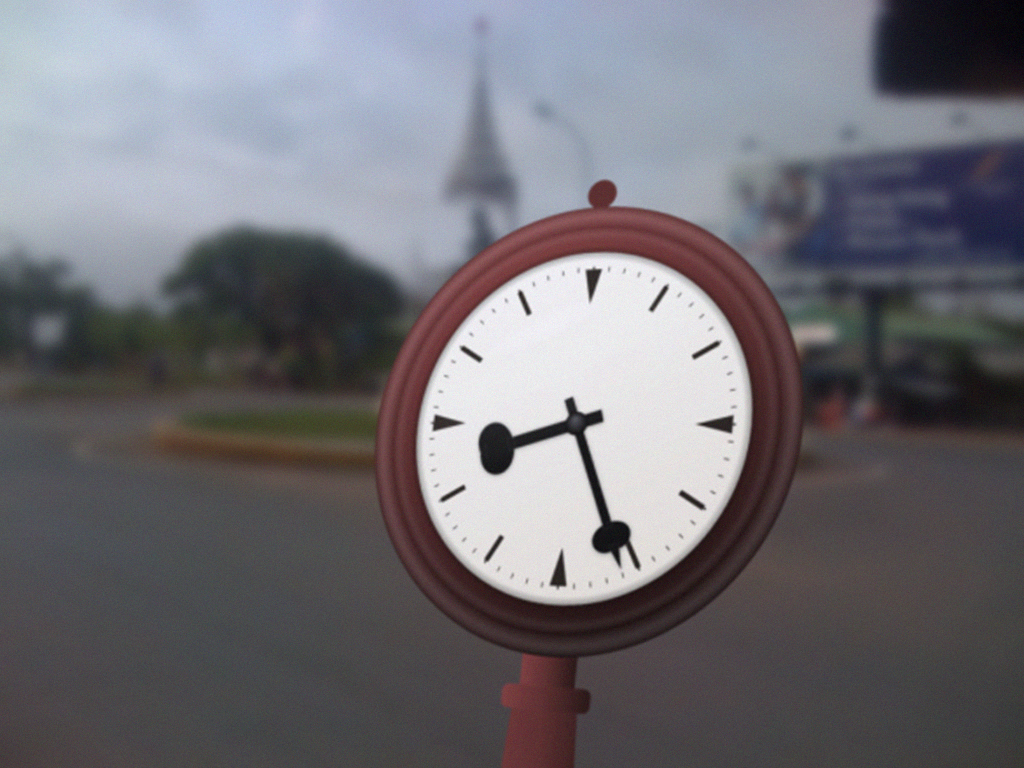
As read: 8.26
